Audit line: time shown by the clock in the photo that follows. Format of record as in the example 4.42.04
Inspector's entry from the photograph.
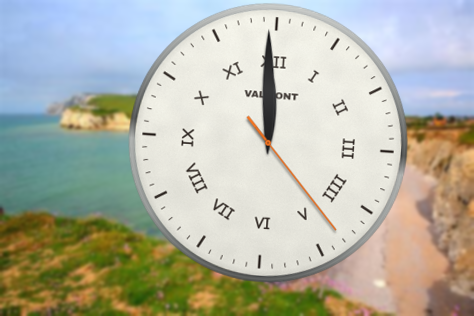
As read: 11.59.23
